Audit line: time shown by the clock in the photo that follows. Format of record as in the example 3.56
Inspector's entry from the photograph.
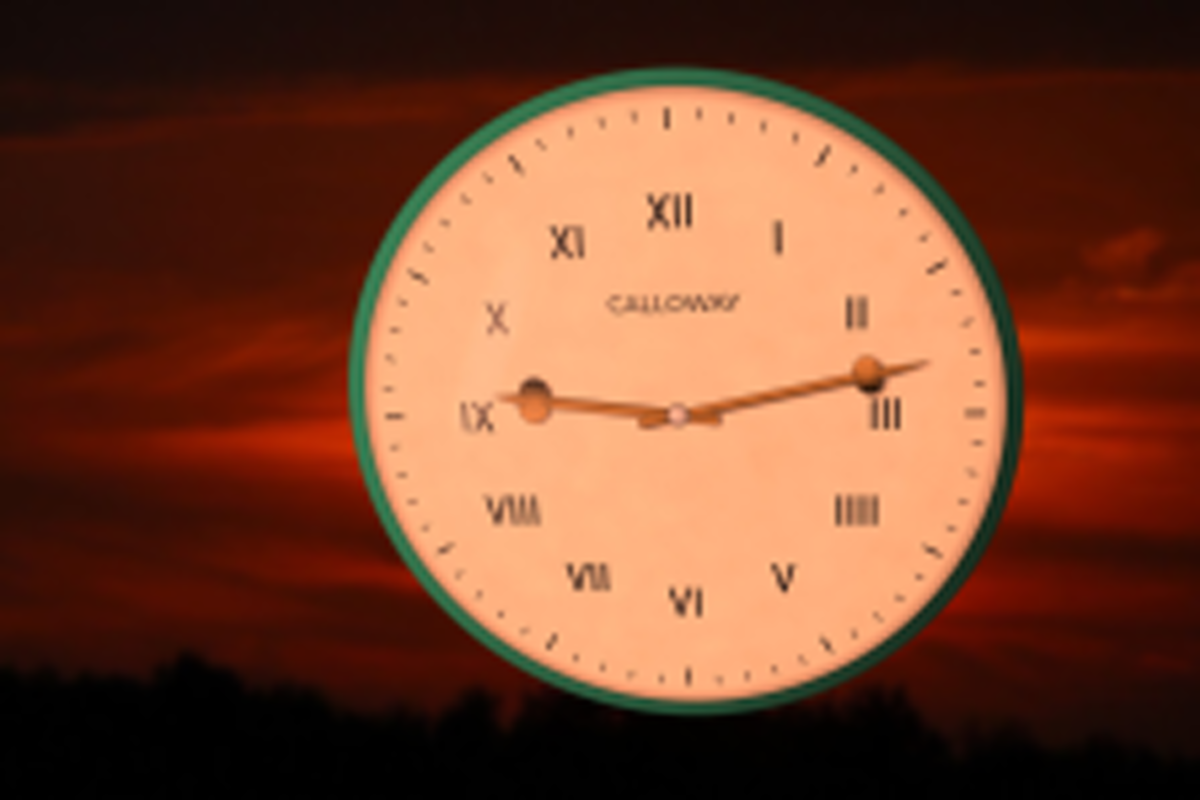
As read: 9.13
